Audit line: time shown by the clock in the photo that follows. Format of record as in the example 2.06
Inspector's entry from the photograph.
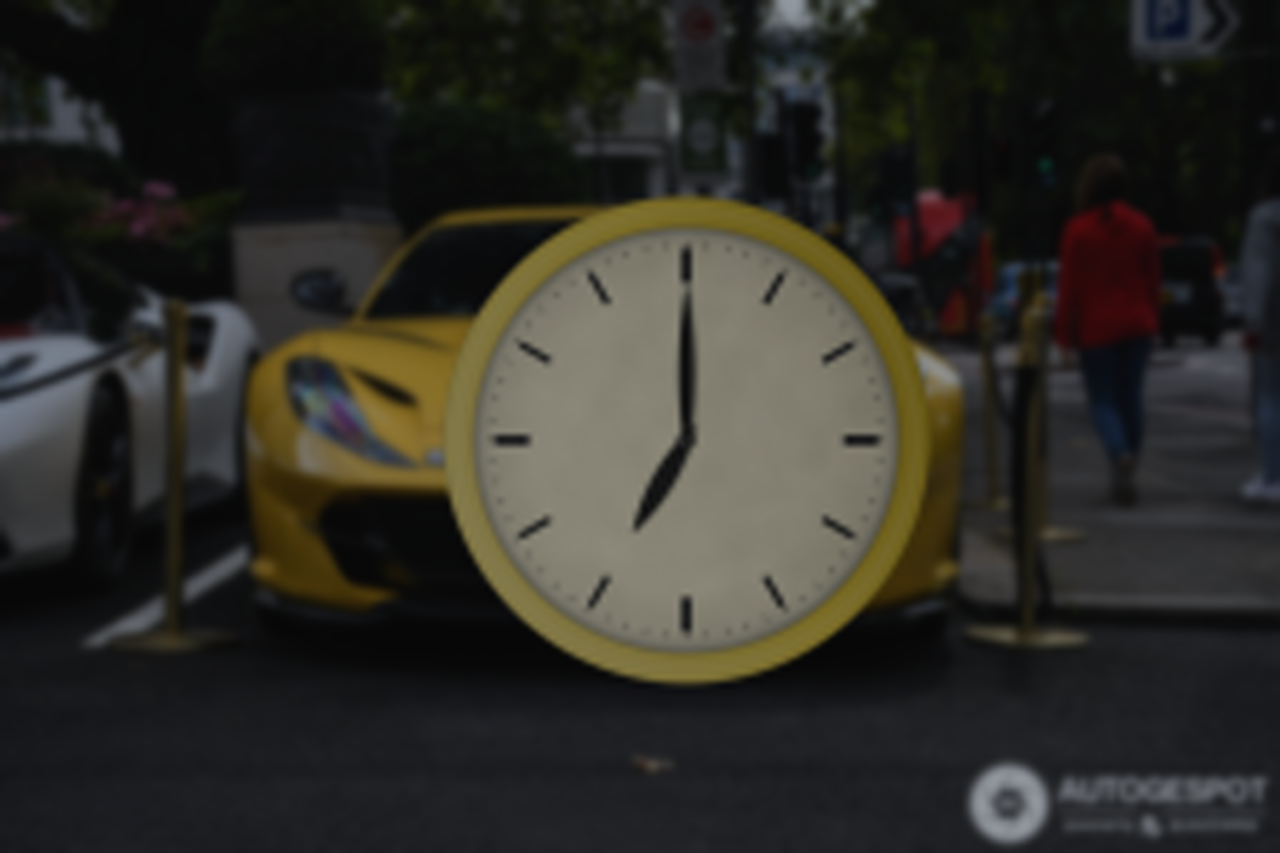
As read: 7.00
